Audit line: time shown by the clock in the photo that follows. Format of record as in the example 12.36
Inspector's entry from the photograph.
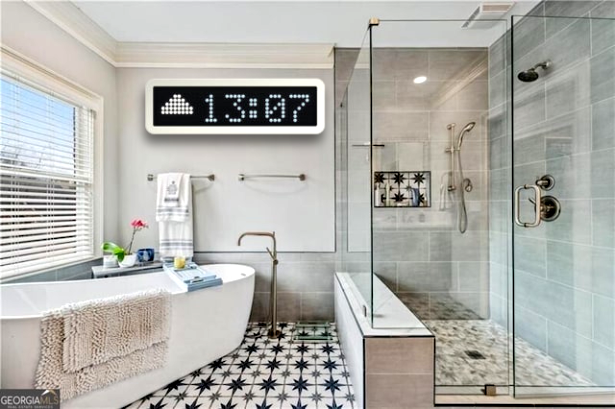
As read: 13.07
